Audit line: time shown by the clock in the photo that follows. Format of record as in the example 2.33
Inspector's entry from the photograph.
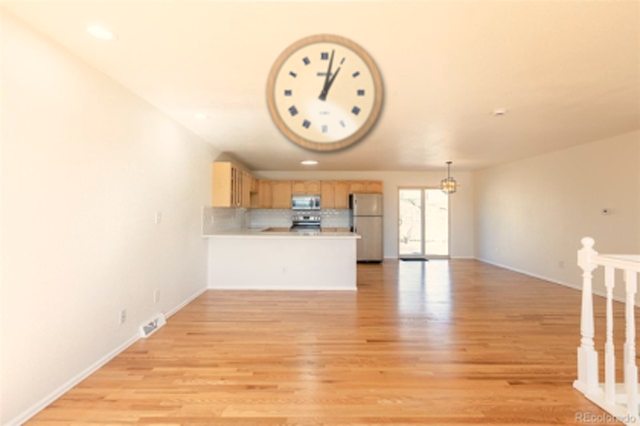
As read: 1.02
